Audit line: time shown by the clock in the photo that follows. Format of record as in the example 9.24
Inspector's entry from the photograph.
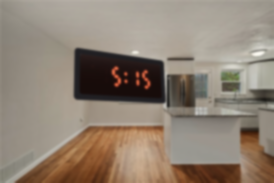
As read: 5.15
